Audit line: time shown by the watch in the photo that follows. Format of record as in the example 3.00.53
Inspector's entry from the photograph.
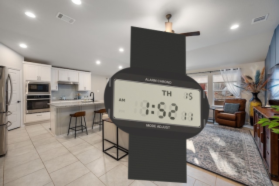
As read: 1.52.11
